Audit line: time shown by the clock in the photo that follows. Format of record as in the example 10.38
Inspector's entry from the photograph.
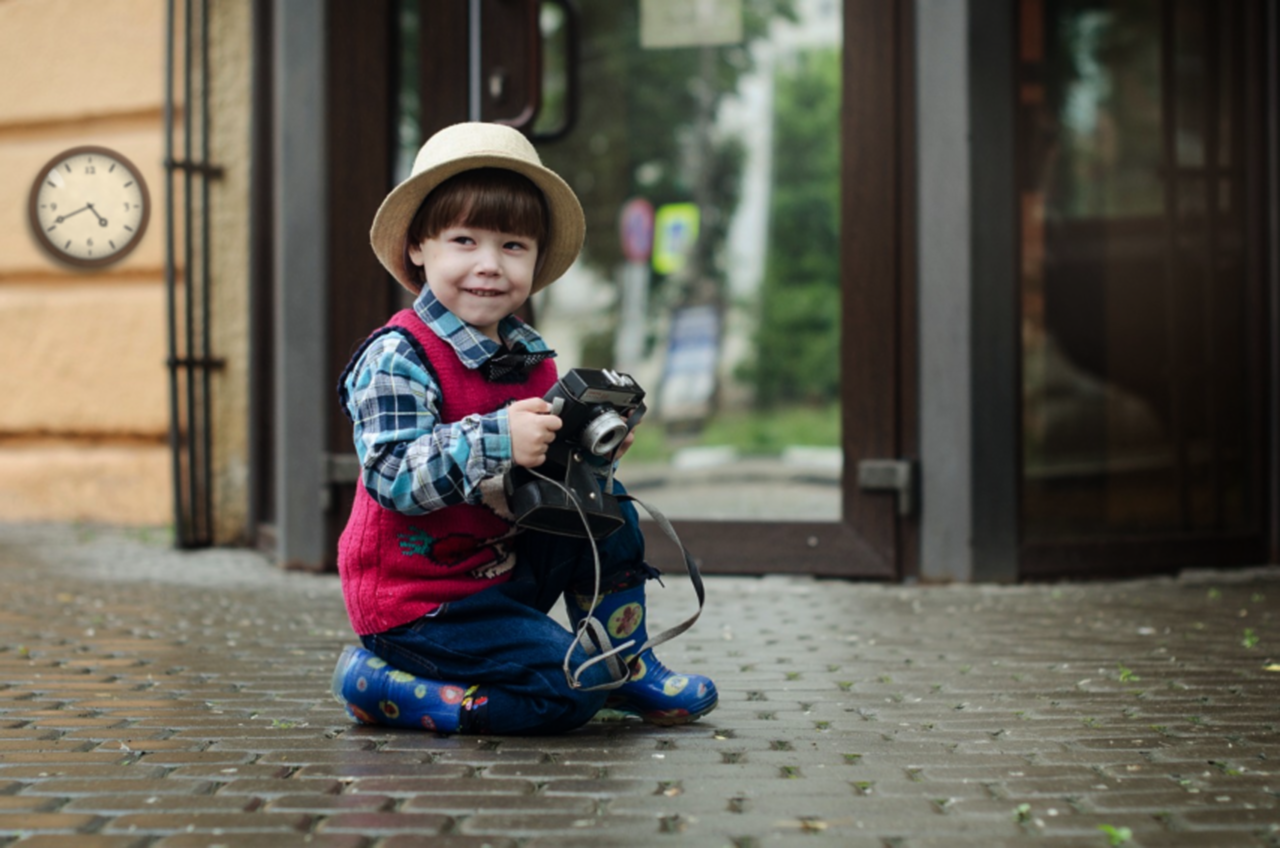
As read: 4.41
